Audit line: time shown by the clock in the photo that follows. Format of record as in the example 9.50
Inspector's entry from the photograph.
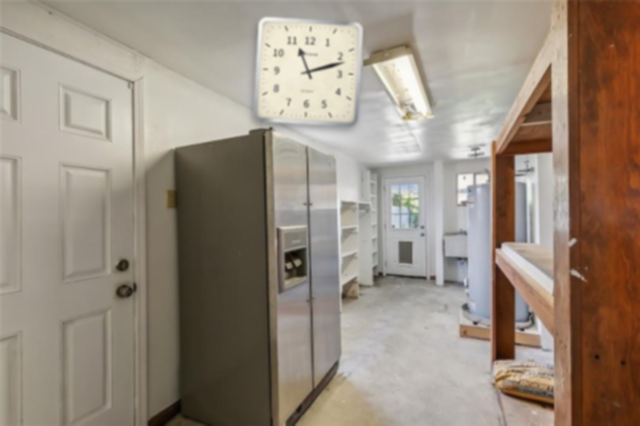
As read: 11.12
